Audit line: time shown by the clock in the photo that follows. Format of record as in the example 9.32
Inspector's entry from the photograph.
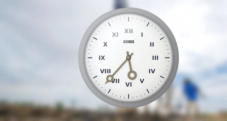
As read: 5.37
